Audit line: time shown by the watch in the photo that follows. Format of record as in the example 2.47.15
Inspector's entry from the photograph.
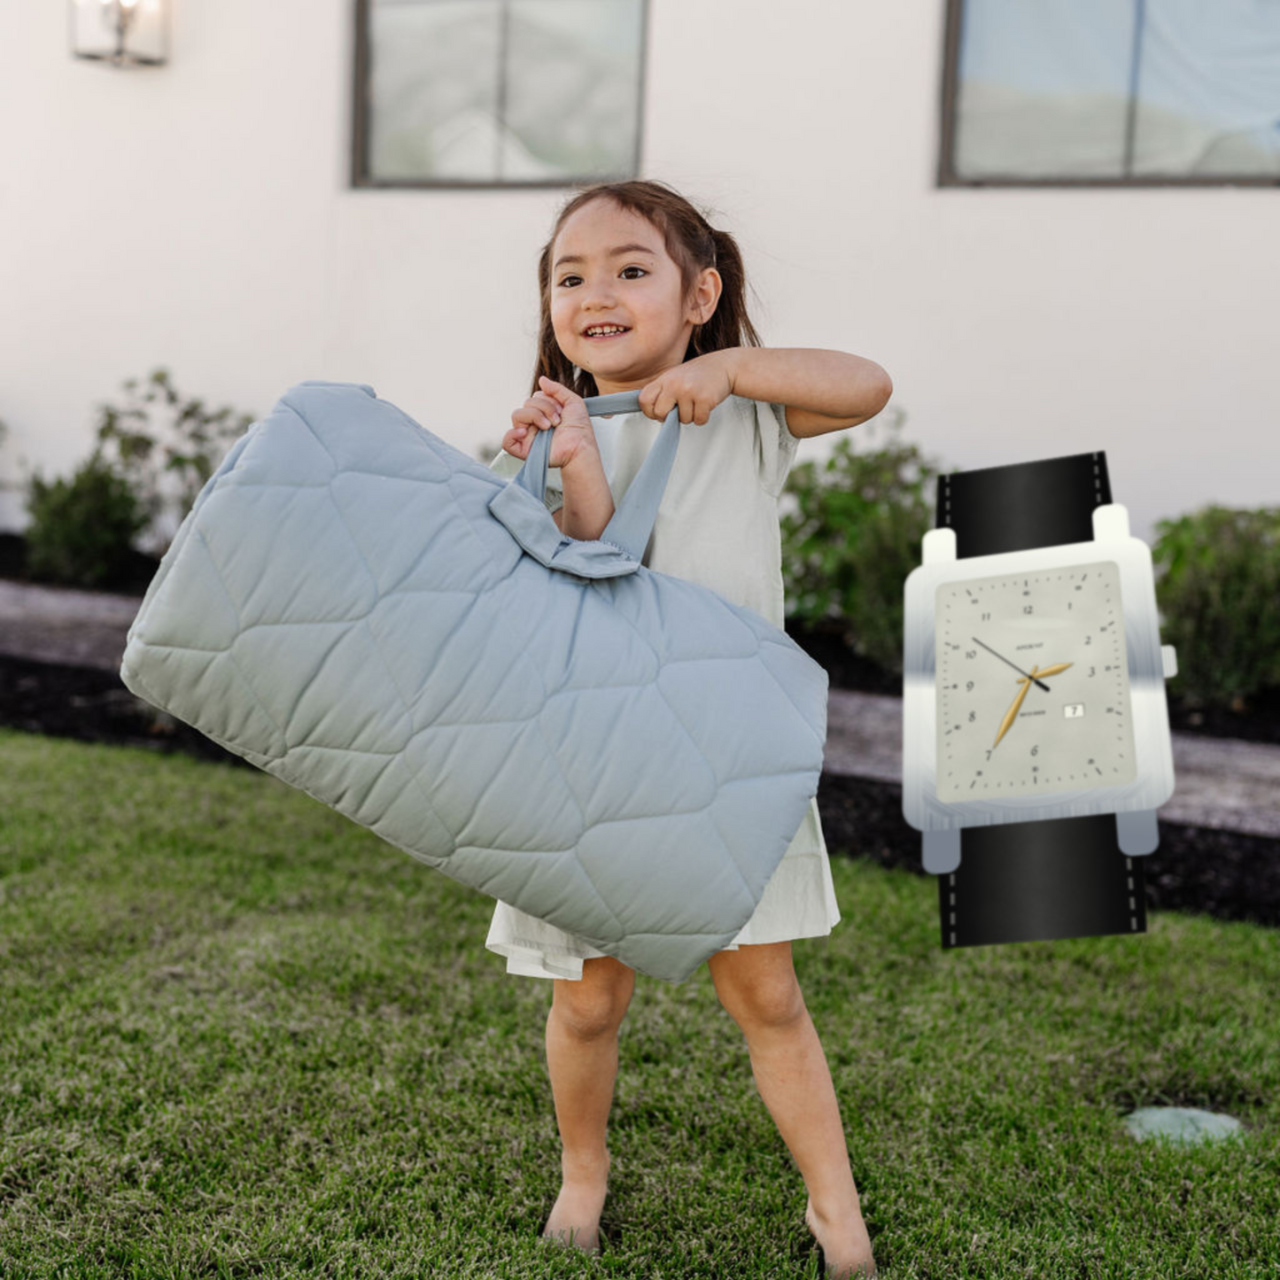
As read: 2.34.52
